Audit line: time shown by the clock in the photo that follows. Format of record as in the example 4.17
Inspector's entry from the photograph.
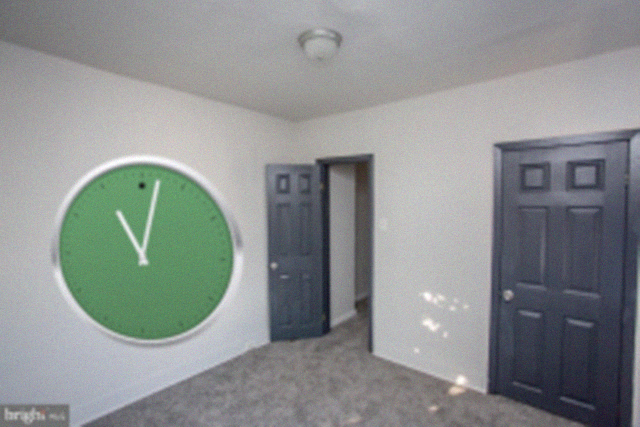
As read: 11.02
